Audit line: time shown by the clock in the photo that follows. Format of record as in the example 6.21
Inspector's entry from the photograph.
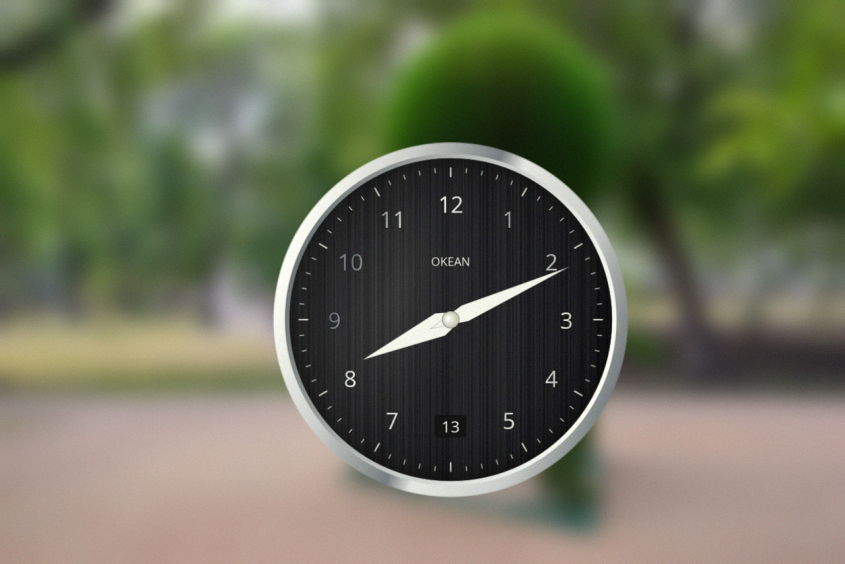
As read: 8.11
